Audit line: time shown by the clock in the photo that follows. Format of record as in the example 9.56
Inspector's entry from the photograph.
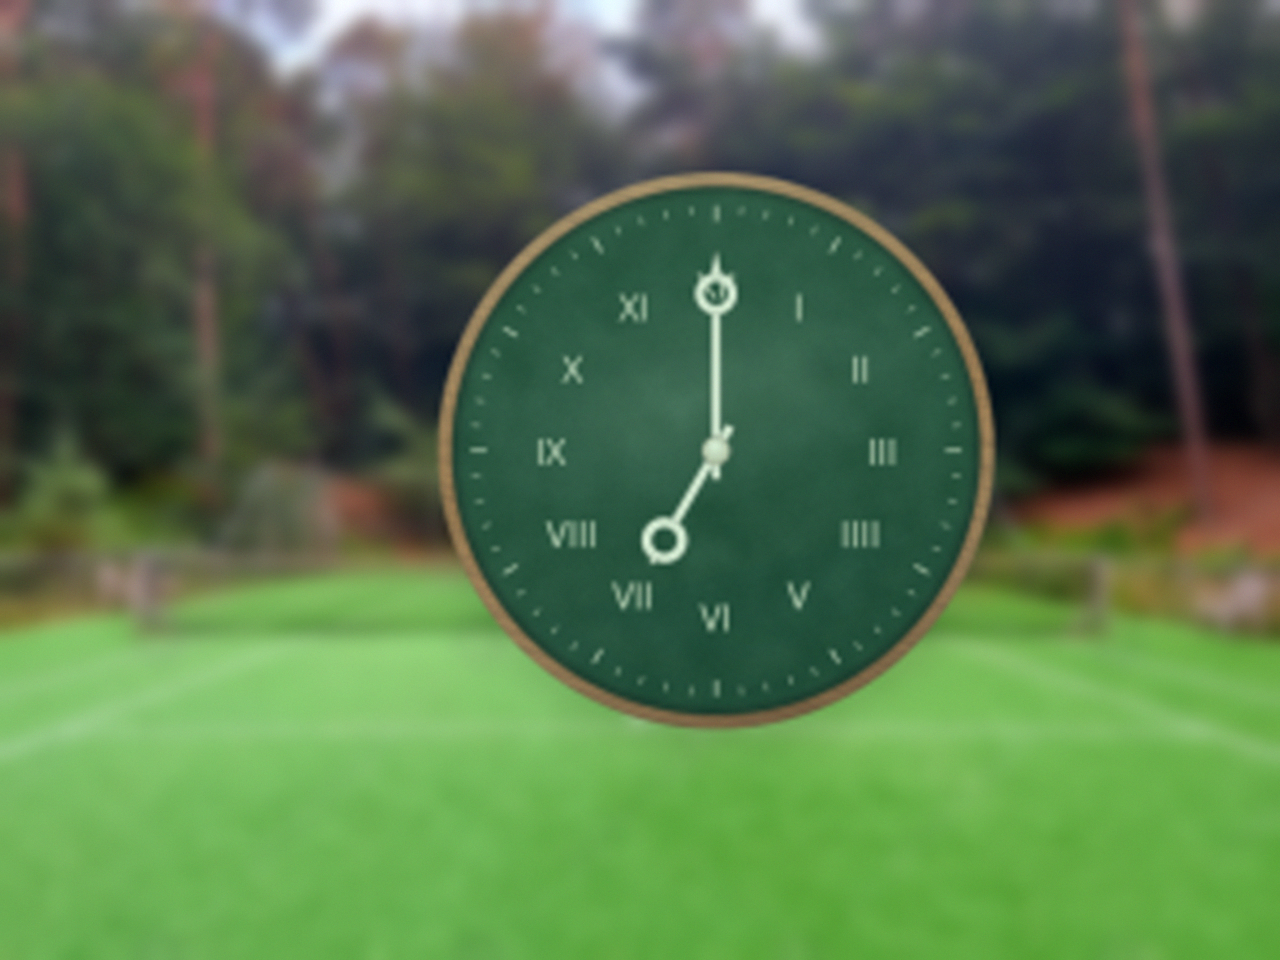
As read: 7.00
